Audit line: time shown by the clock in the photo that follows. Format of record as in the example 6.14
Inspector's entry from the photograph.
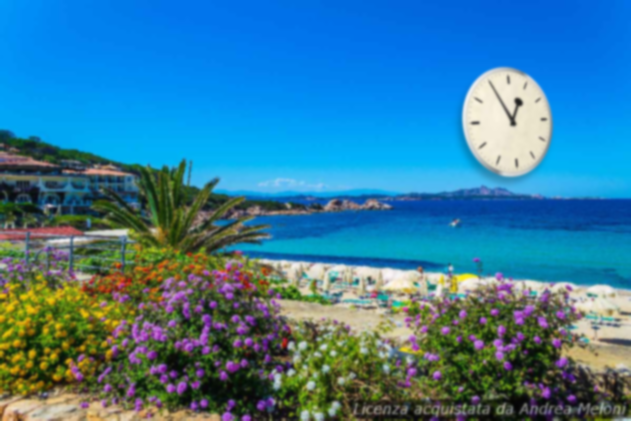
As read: 12.55
